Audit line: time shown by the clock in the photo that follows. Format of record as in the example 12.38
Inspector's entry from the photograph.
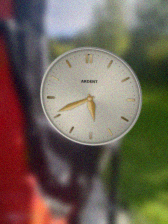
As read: 5.41
